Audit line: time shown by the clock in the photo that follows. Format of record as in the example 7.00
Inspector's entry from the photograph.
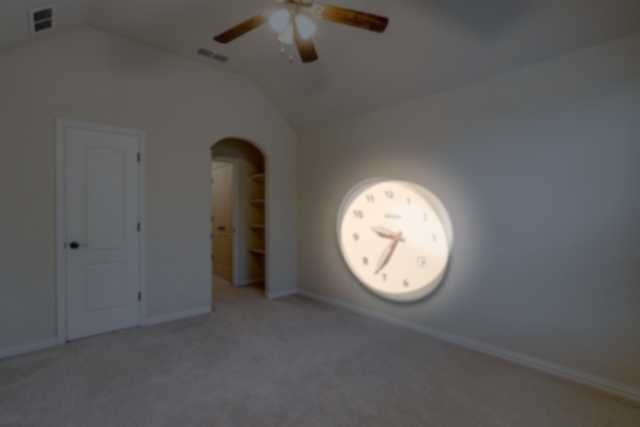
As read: 9.37
